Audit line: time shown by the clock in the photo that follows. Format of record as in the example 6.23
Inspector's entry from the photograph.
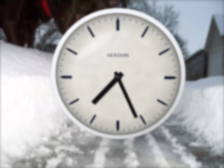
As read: 7.26
